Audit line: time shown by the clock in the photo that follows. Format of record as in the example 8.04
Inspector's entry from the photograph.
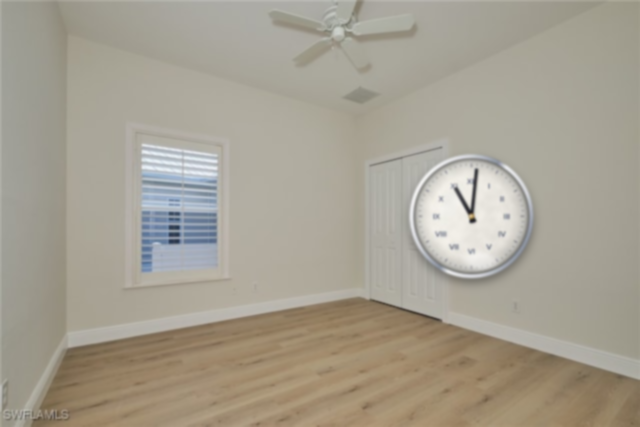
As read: 11.01
